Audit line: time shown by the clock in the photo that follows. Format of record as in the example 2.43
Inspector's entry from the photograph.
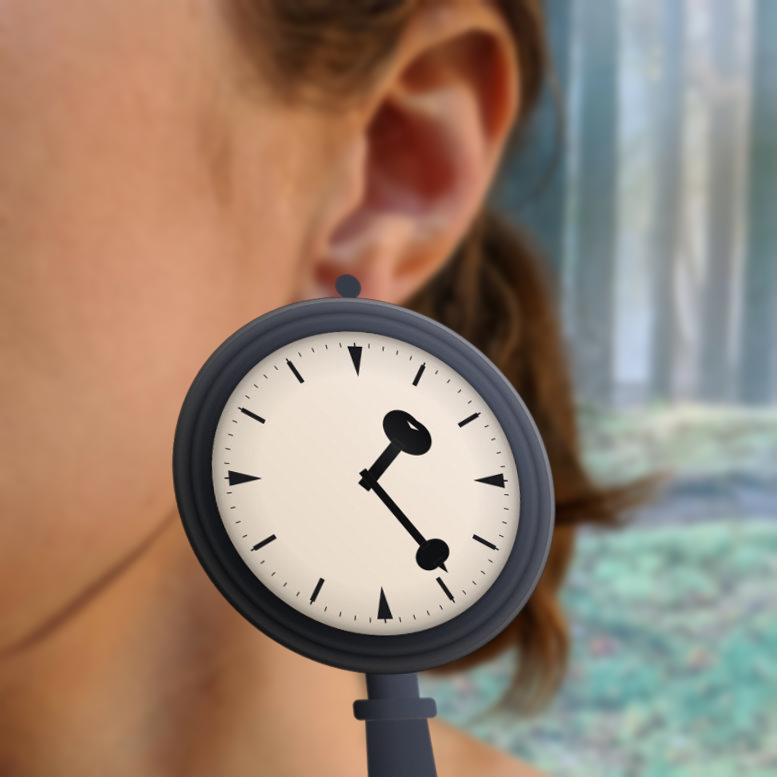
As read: 1.24
